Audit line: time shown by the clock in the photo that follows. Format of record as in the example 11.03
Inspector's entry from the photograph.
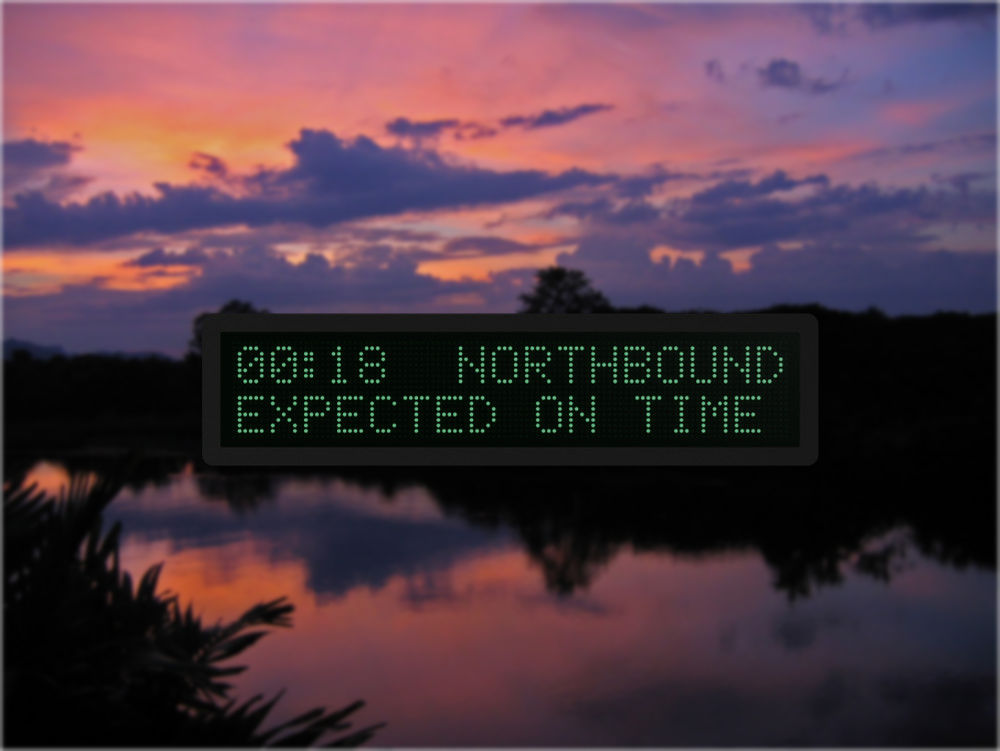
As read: 0.18
